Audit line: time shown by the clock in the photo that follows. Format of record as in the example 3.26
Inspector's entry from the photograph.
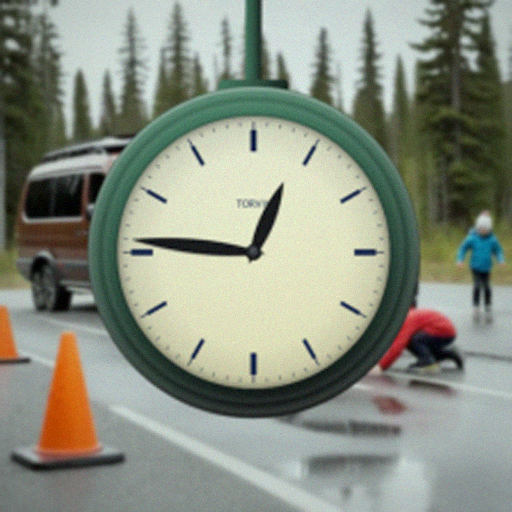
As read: 12.46
